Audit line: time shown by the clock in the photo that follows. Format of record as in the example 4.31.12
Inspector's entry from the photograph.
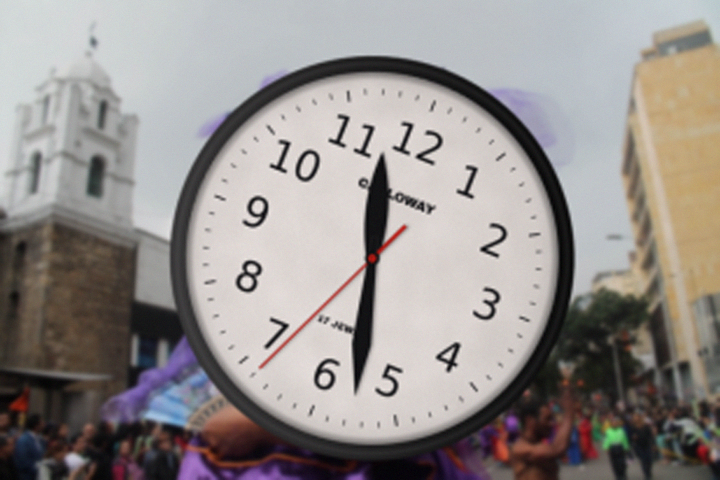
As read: 11.27.34
